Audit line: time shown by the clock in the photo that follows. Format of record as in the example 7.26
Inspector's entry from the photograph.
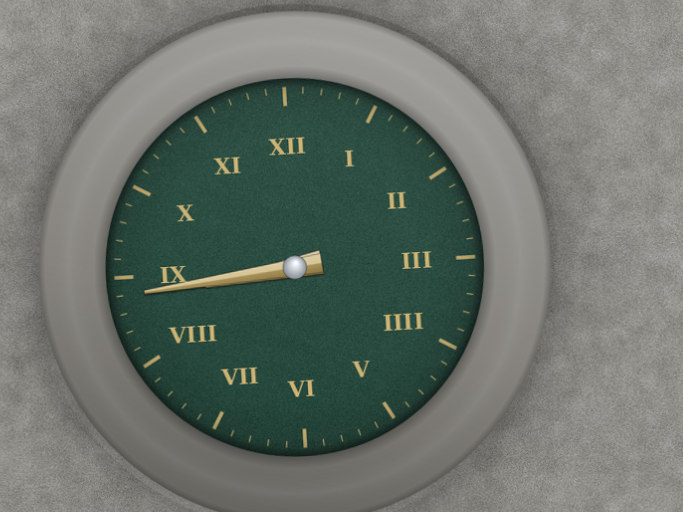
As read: 8.44
